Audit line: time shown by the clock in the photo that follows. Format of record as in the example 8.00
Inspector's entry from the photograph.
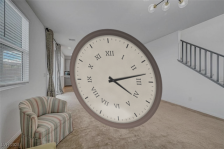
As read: 4.13
